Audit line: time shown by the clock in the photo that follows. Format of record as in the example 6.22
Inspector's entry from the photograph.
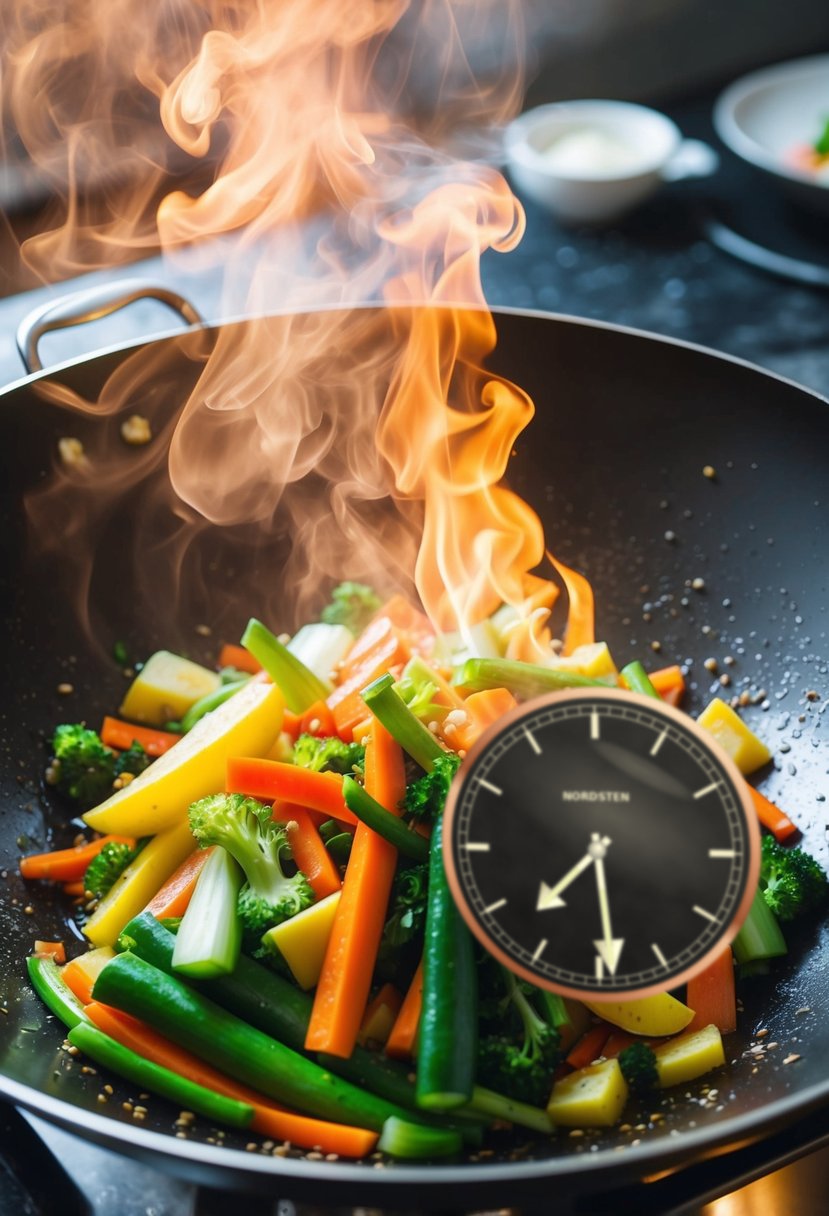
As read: 7.29
